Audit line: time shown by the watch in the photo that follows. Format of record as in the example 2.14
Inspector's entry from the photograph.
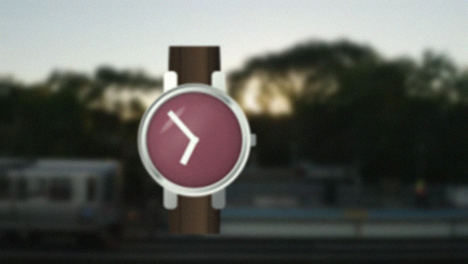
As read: 6.53
